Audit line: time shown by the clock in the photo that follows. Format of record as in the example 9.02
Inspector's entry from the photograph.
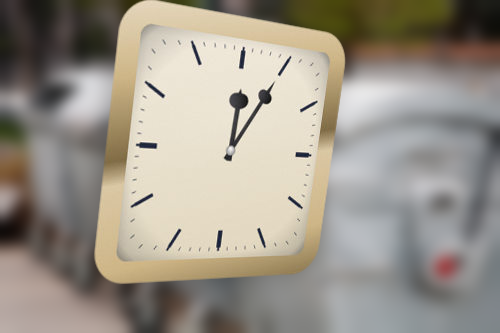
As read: 12.05
